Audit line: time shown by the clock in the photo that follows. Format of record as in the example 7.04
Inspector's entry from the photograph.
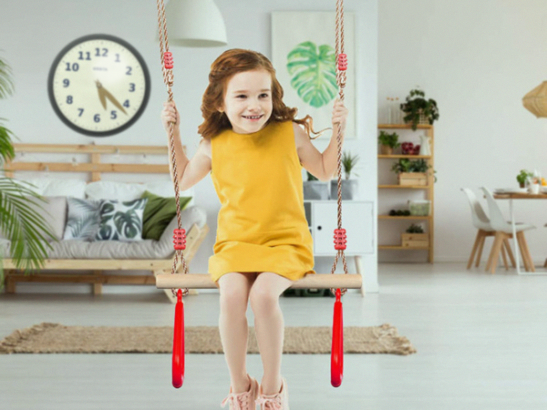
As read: 5.22
